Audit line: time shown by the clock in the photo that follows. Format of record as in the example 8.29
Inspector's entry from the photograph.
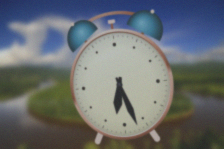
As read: 6.27
